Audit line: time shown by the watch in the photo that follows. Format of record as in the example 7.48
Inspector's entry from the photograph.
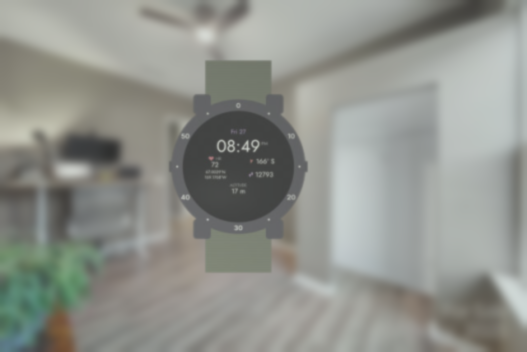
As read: 8.49
